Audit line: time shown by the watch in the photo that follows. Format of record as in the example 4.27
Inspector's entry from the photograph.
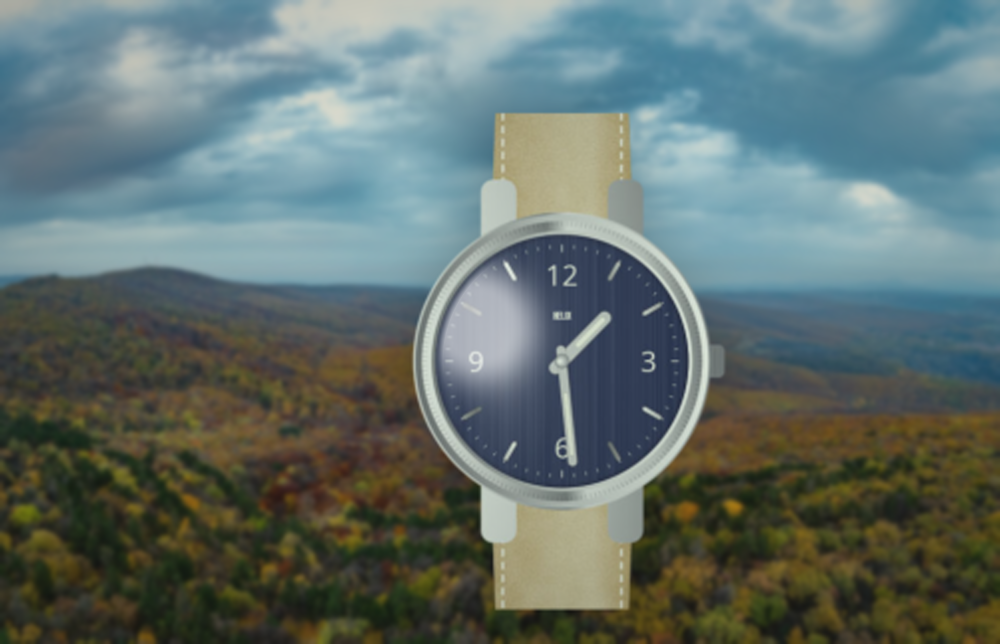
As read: 1.29
